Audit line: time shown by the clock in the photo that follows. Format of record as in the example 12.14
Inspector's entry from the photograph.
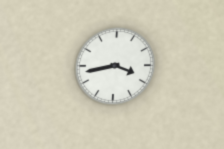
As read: 3.43
